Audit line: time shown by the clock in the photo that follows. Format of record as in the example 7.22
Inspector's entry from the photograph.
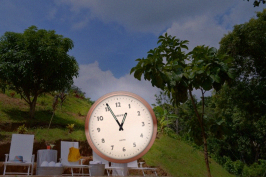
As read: 12.56
